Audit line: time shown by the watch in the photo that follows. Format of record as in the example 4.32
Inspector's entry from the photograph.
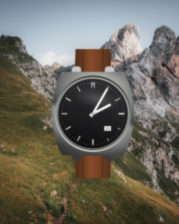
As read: 2.05
